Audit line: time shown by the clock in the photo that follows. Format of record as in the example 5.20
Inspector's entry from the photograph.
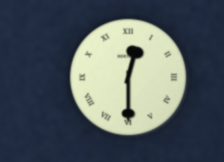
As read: 12.30
